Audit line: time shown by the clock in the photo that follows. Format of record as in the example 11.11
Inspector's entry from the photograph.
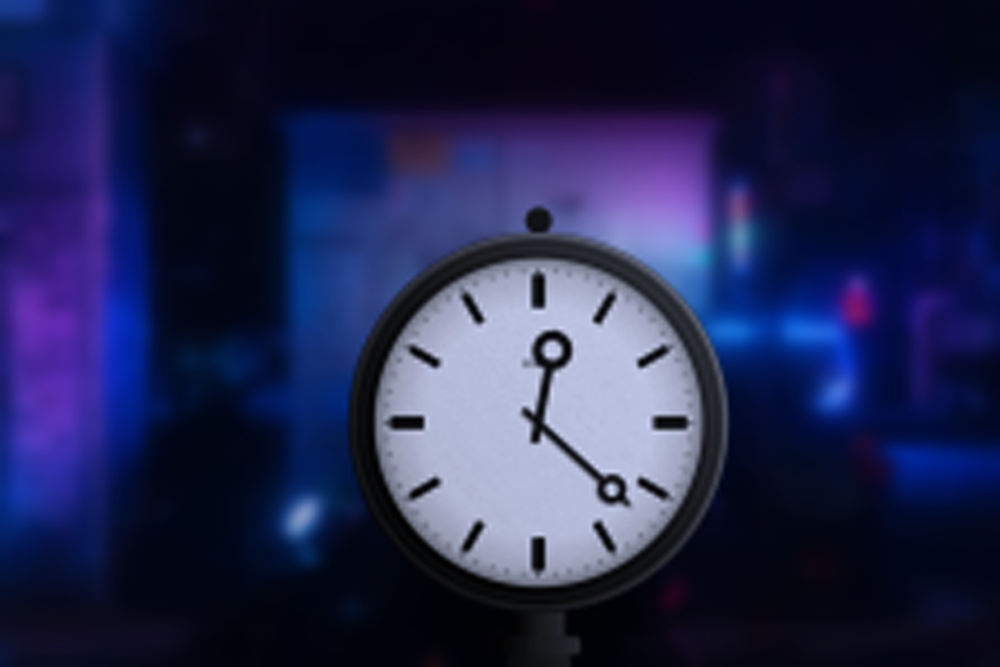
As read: 12.22
